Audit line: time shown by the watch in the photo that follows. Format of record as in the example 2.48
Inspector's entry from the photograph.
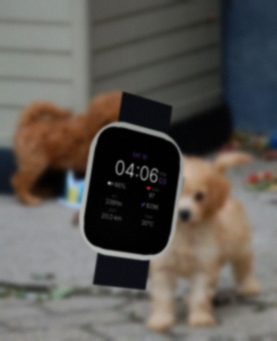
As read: 4.06
